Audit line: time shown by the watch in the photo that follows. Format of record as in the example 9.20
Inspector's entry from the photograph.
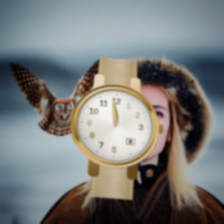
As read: 11.59
